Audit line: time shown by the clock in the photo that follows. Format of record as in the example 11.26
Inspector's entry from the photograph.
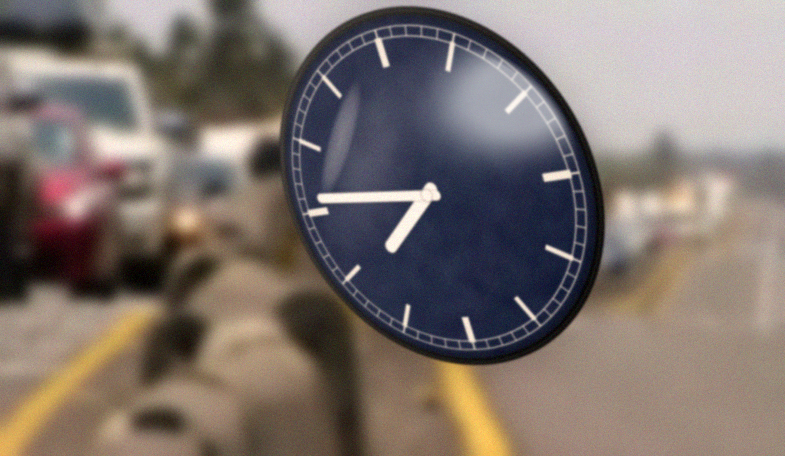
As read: 7.46
